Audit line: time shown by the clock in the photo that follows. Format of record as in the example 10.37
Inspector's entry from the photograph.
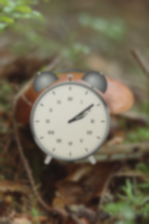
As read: 2.09
